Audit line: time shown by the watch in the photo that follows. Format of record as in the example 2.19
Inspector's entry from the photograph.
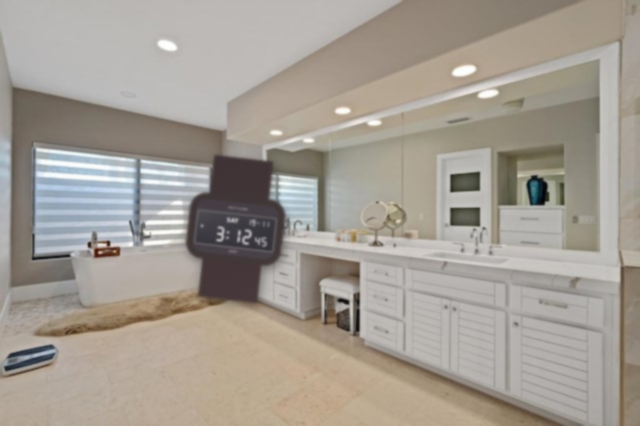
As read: 3.12
